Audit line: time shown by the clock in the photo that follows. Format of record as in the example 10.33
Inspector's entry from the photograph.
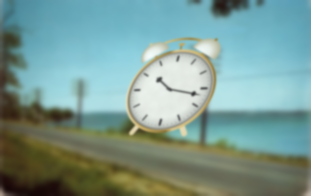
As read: 10.17
